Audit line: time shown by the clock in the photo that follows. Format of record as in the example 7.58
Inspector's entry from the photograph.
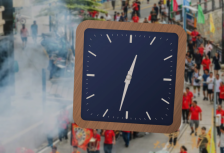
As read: 12.32
